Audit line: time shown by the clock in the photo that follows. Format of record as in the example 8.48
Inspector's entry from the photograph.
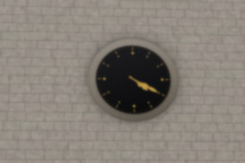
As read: 4.20
